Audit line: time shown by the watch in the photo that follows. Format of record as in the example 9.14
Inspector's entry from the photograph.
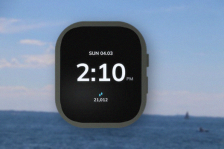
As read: 2.10
